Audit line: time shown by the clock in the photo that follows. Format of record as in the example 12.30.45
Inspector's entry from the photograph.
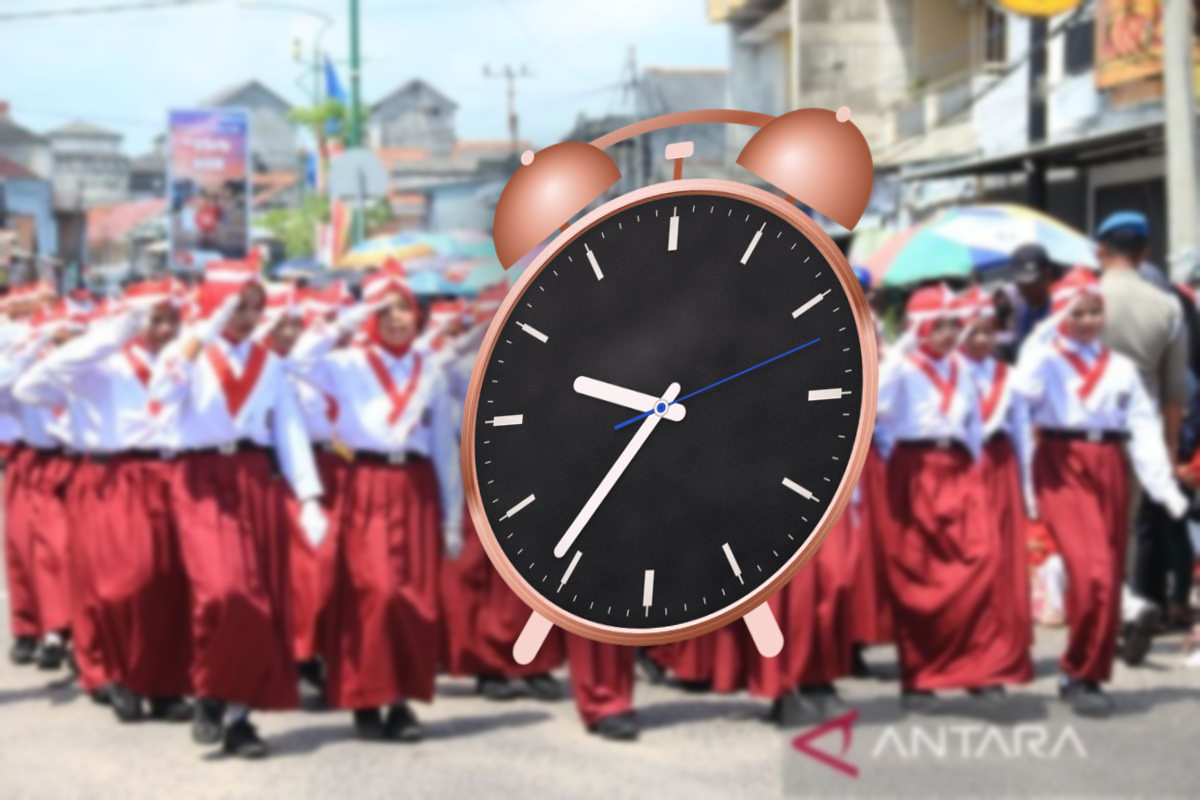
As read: 9.36.12
